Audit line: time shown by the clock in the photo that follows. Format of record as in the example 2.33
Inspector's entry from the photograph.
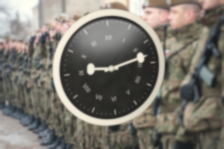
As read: 9.13
